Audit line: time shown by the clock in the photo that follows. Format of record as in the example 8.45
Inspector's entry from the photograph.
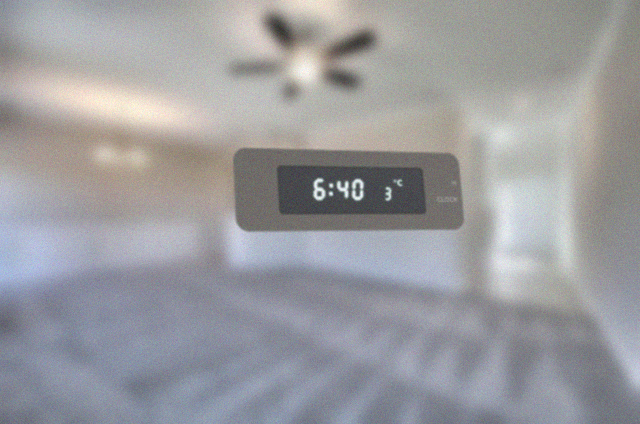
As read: 6.40
